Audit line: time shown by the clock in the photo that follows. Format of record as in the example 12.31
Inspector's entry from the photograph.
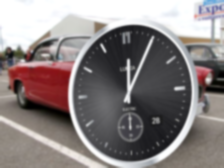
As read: 12.05
